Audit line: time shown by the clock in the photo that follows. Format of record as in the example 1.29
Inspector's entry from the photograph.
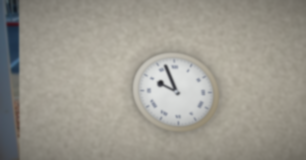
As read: 9.57
